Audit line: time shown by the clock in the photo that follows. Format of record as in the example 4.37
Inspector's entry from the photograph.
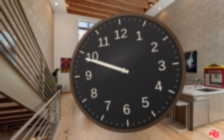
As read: 9.49
